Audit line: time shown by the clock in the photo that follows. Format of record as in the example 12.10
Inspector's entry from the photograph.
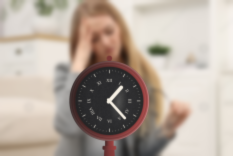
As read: 1.23
